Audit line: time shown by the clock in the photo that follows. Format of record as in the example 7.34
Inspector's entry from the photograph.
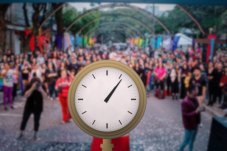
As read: 1.06
